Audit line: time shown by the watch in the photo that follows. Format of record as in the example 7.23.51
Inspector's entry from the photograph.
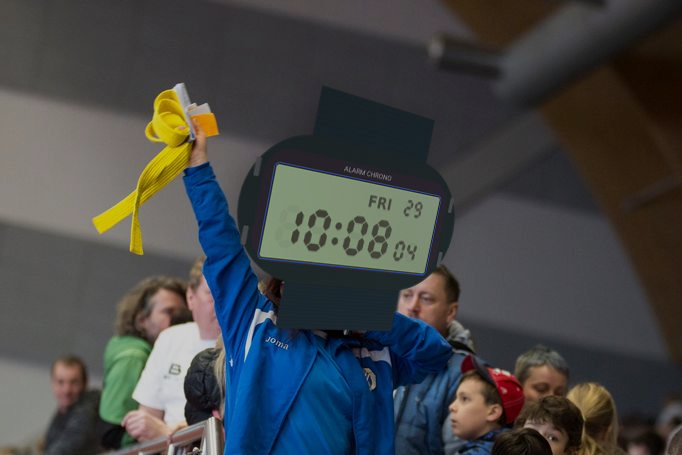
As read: 10.08.04
